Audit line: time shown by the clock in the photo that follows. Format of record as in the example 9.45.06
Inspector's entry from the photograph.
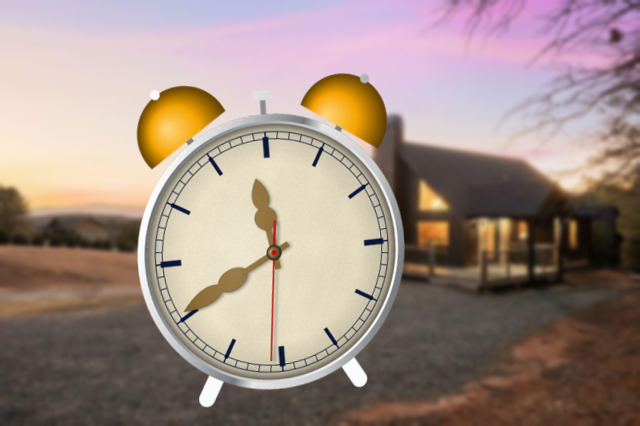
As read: 11.40.31
